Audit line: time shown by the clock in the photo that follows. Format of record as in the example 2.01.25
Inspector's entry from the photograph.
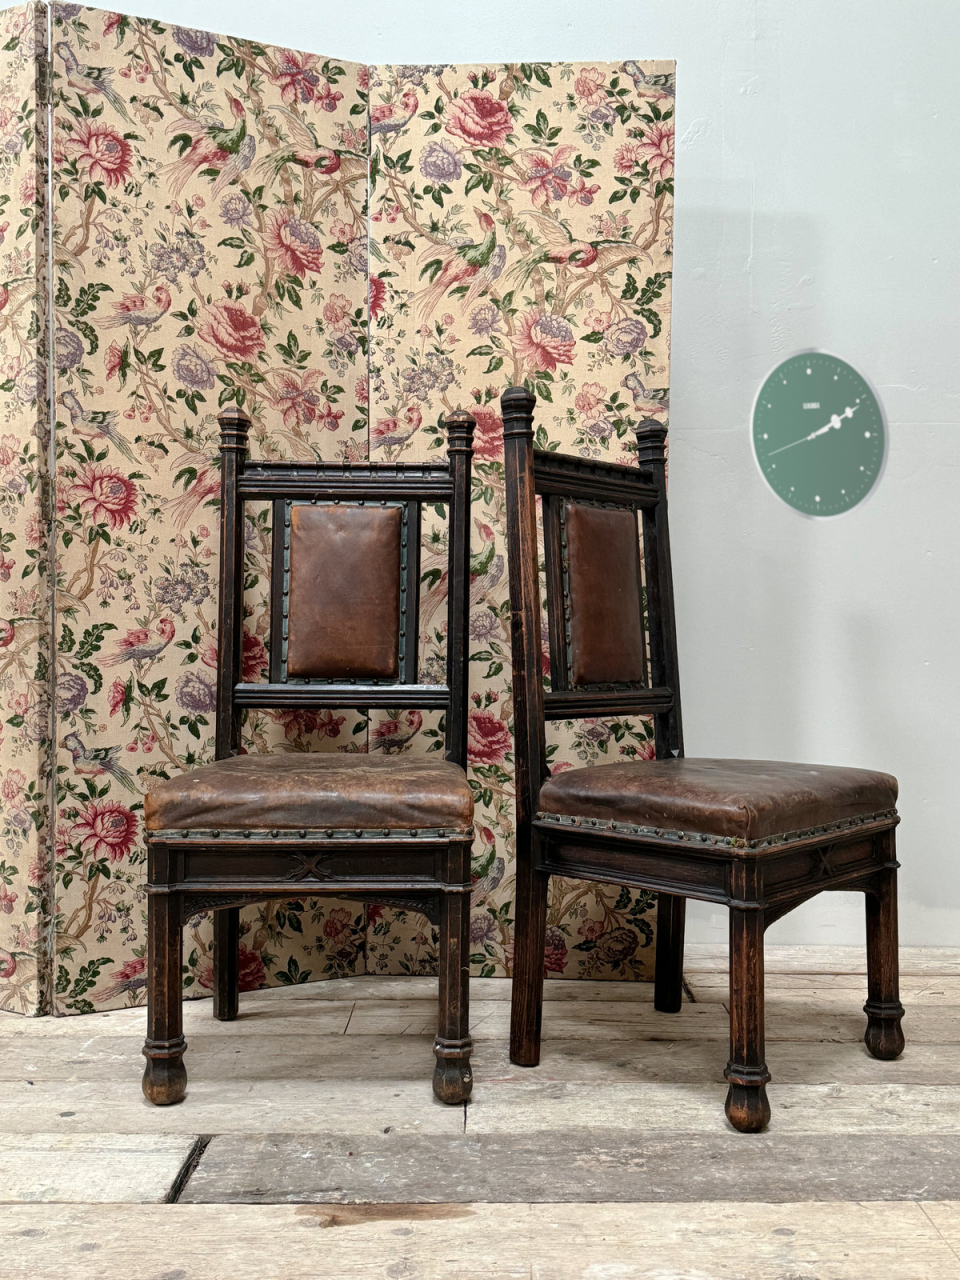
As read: 2.10.42
